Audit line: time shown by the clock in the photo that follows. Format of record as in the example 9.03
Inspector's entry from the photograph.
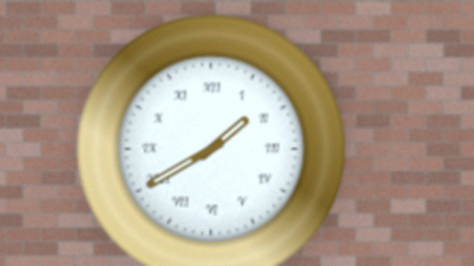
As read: 1.40
